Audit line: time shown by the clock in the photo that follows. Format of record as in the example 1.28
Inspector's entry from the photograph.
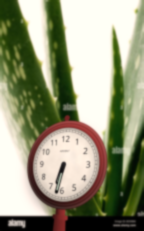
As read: 6.32
